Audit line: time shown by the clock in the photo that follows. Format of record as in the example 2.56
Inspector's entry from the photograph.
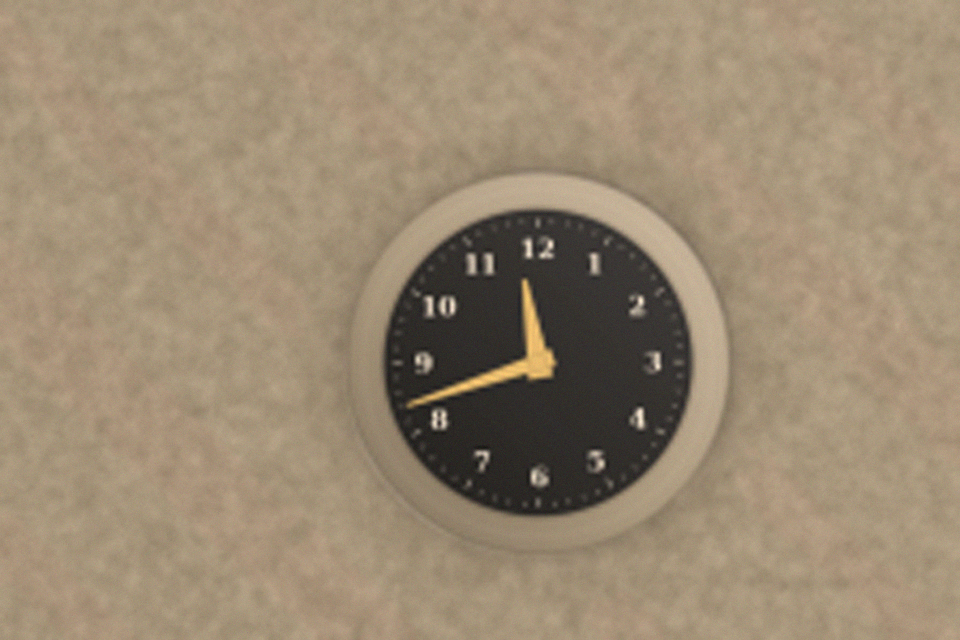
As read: 11.42
